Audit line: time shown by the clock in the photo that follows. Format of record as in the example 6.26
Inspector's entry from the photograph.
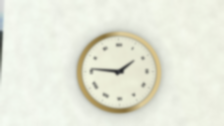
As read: 1.46
